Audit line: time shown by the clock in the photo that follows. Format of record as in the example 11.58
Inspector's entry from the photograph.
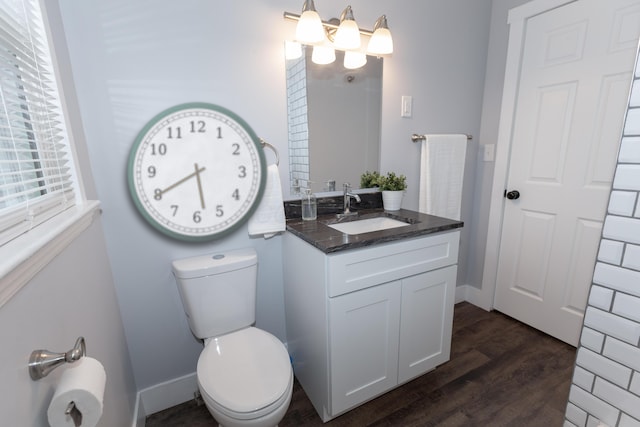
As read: 5.40
